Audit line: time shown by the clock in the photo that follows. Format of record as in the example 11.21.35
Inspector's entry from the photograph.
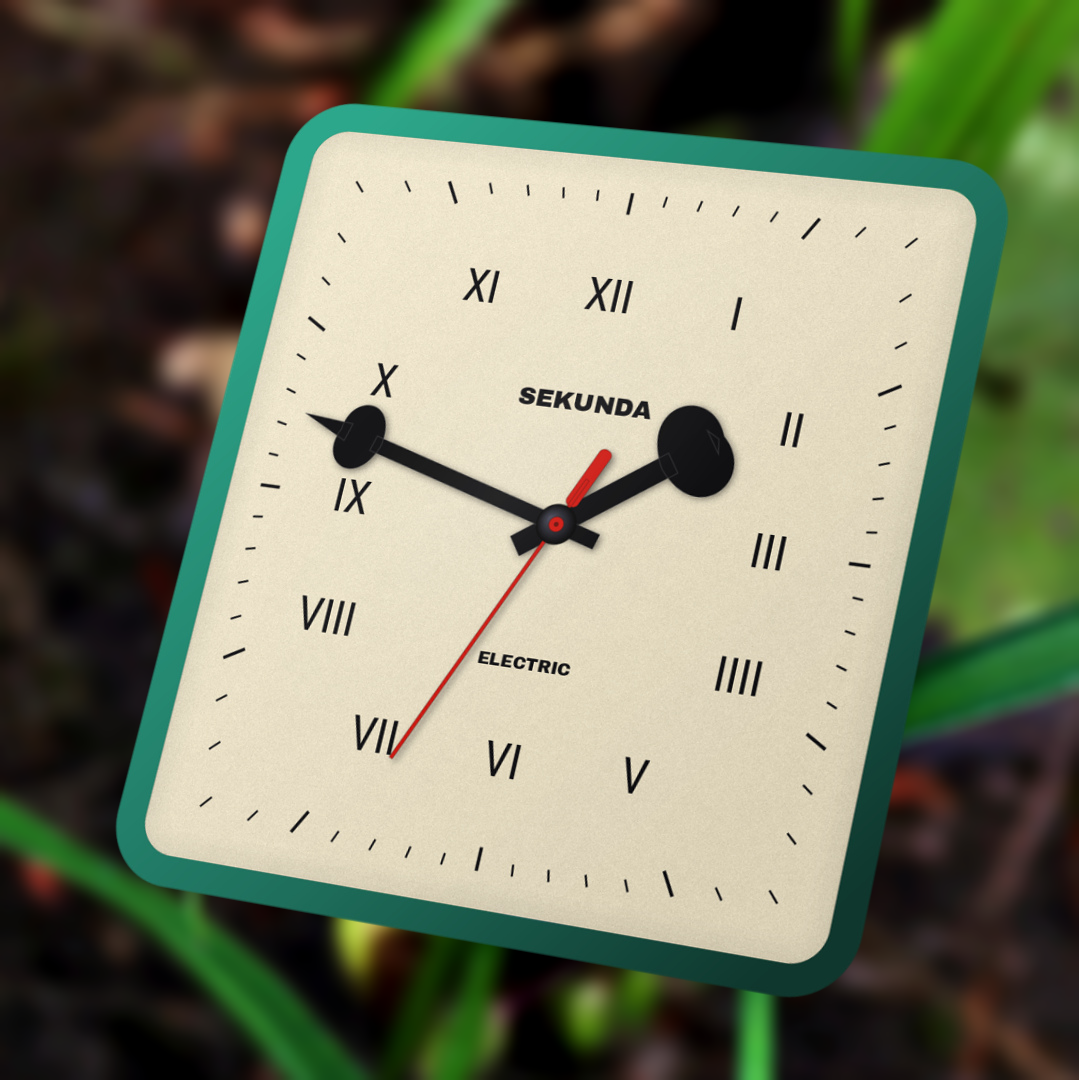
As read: 1.47.34
